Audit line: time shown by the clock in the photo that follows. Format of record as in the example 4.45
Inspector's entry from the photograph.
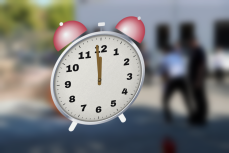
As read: 11.59
